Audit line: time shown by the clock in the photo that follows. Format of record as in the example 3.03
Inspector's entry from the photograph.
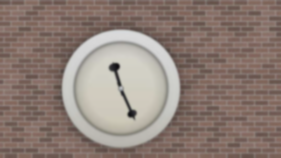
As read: 11.26
